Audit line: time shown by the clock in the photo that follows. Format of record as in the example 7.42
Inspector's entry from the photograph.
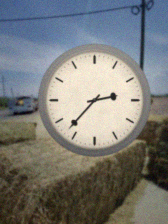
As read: 2.37
